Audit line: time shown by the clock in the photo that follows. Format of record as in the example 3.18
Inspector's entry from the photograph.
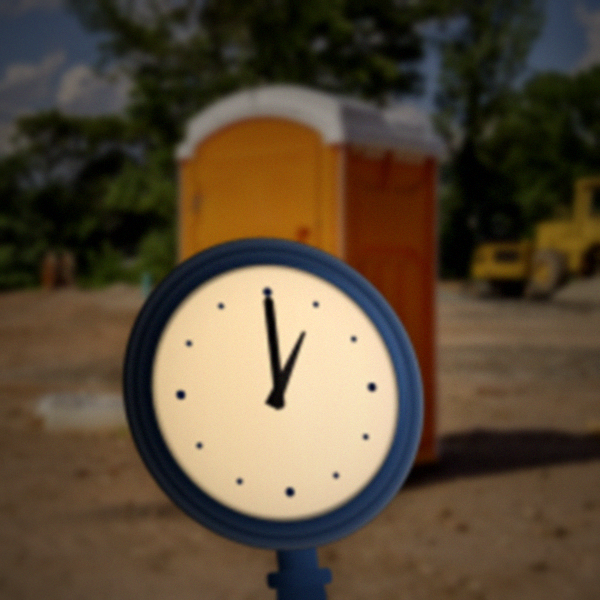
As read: 1.00
